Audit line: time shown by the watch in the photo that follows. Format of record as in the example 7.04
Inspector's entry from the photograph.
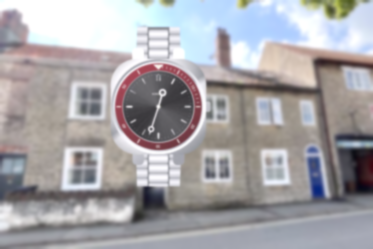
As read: 12.33
